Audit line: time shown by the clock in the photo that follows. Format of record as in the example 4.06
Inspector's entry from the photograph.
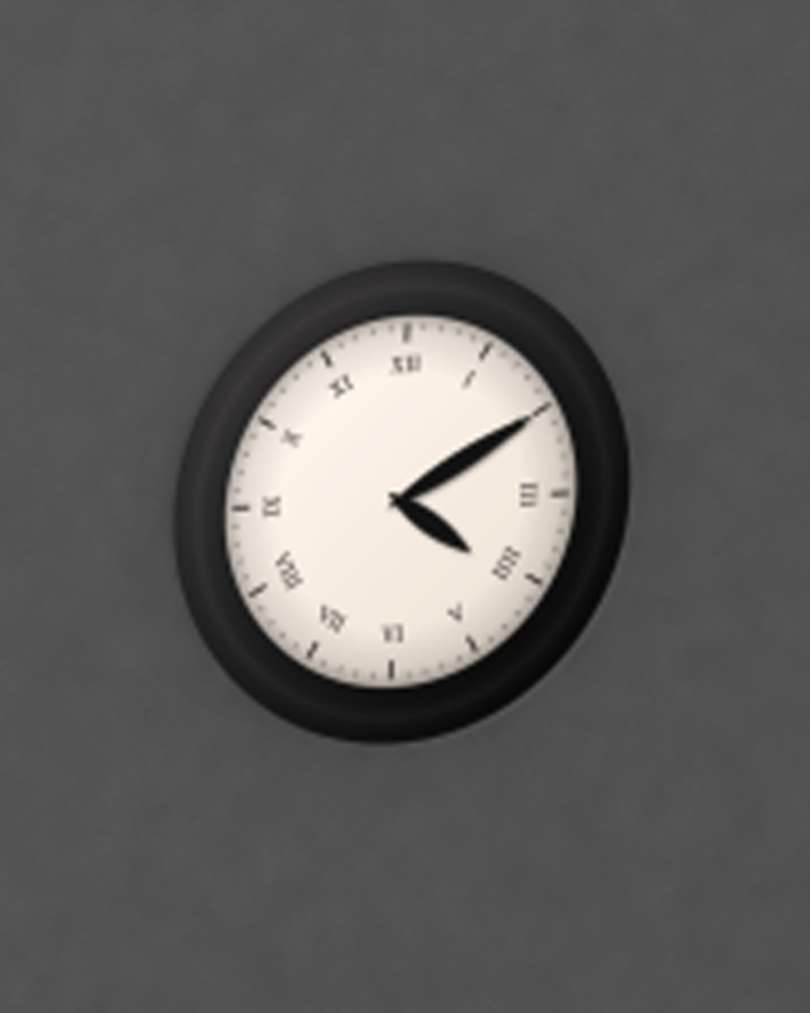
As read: 4.10
